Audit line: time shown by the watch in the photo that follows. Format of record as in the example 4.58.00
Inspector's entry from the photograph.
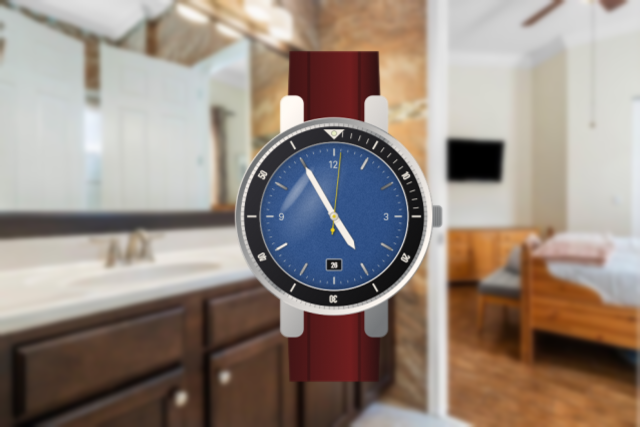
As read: 4.55.01
